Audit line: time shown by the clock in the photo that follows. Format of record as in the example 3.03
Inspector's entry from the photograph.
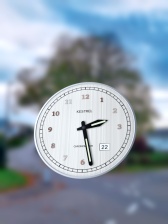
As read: 2.28
